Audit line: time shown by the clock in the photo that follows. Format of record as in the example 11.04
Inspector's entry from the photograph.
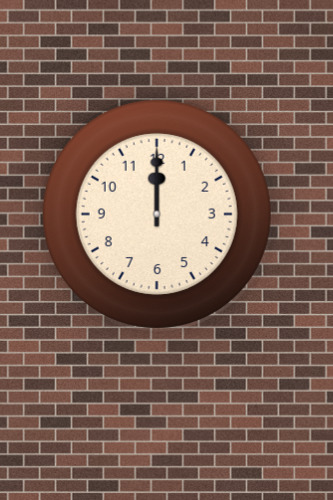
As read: 12.00
